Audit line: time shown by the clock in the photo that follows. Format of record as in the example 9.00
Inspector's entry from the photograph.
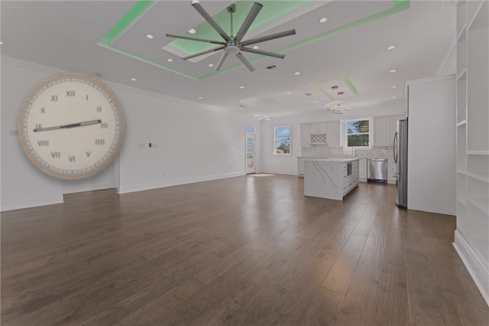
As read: 2.44
